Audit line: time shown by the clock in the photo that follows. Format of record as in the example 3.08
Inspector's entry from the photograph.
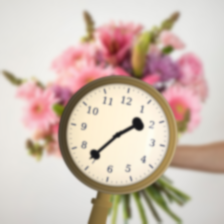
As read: 1.36
